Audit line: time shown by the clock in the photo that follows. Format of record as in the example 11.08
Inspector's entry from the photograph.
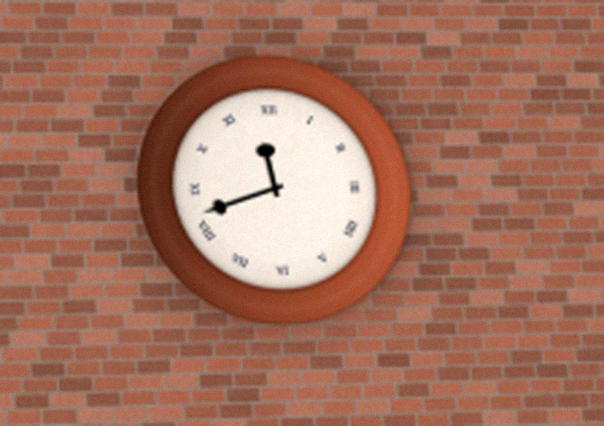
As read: 11.42
